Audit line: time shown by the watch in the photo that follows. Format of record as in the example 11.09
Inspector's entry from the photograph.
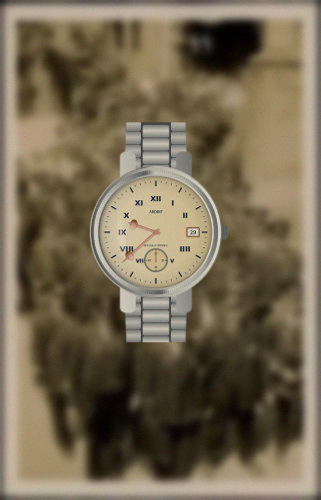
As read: 9.38
